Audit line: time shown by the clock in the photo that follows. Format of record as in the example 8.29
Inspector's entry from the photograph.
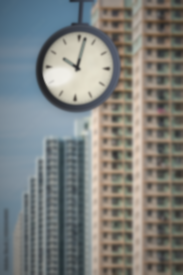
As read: 10.02
